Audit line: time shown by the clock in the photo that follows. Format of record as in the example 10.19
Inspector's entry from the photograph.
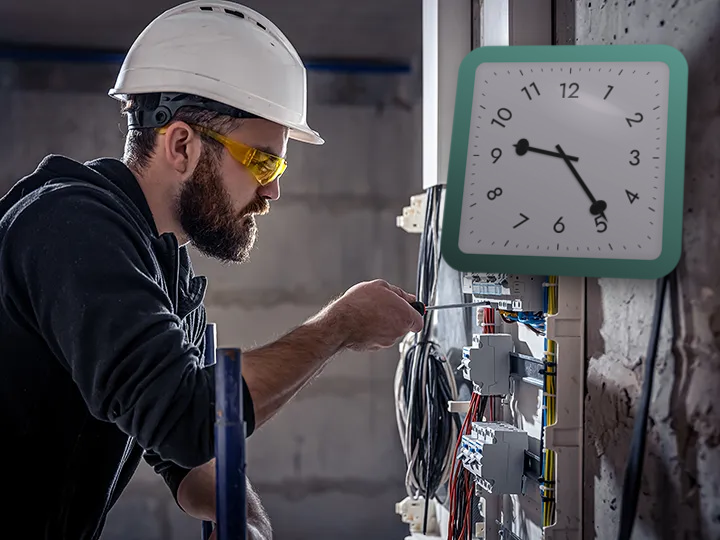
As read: 9.24
